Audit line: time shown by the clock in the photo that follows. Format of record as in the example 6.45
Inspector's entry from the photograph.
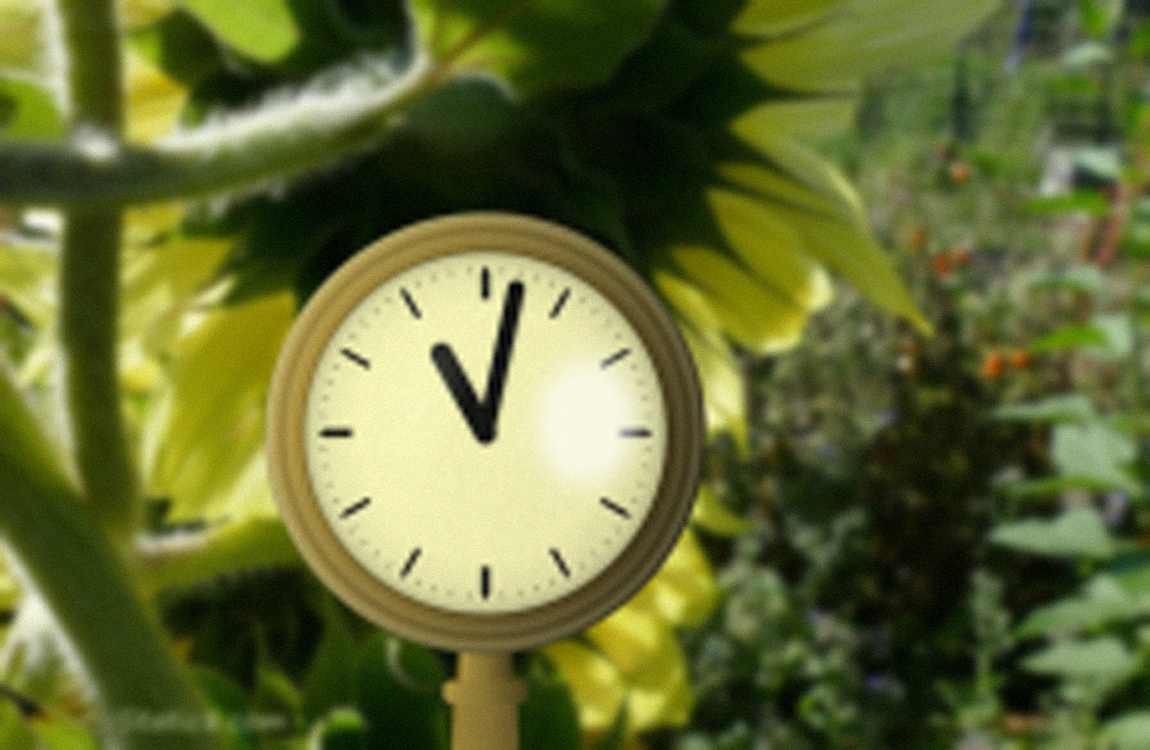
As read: 11.02
